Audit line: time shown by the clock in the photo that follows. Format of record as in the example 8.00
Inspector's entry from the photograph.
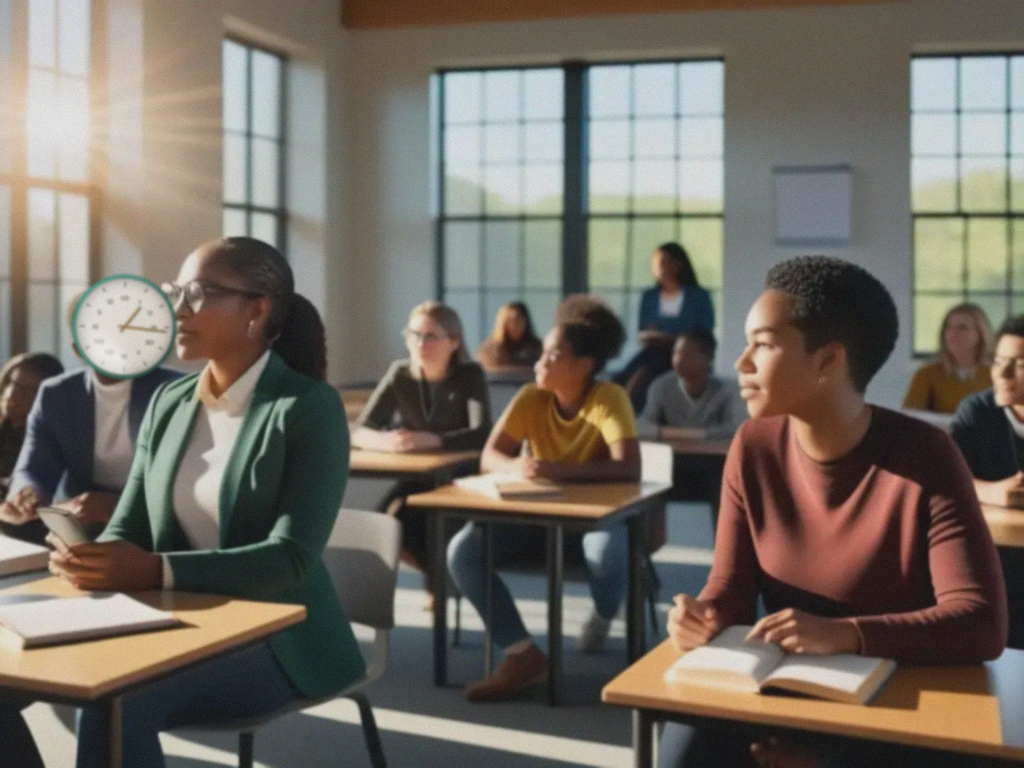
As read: 1.16
